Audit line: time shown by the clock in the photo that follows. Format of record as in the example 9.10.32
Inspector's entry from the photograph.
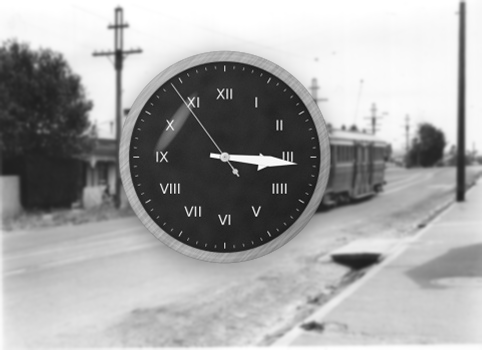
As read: 3.15.54
